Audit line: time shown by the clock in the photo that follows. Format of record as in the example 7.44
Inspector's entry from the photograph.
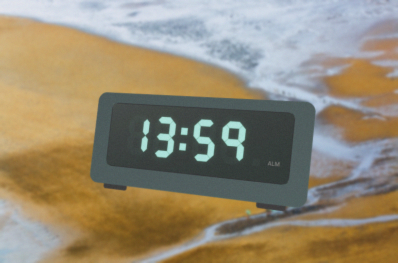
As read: 13.59
